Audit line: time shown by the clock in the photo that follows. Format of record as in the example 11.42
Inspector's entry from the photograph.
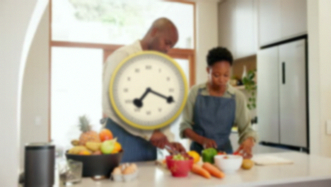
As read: 7.19
